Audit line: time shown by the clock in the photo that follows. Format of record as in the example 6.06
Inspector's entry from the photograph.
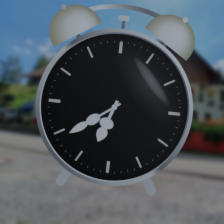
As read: 6.39
